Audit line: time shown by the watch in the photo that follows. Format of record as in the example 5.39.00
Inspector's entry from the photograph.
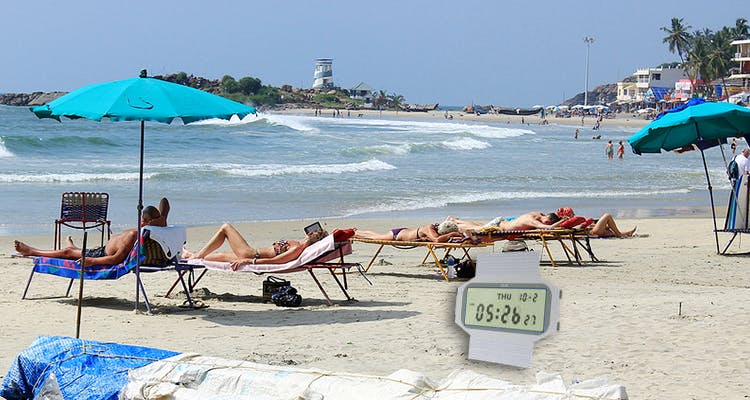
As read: 5.26.27
